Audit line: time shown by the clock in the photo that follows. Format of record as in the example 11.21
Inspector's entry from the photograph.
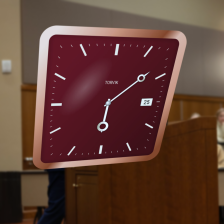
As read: 6.08
